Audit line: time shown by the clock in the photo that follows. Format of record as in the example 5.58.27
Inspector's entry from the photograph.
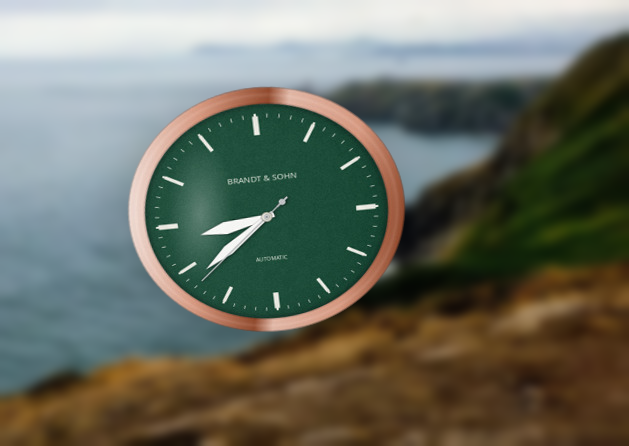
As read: 8.38.38
